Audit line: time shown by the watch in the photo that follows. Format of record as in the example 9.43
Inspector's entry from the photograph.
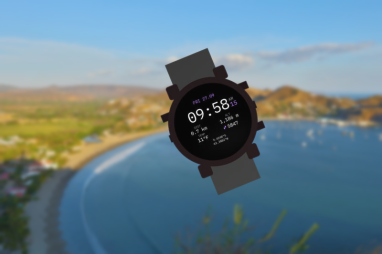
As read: 9.58
